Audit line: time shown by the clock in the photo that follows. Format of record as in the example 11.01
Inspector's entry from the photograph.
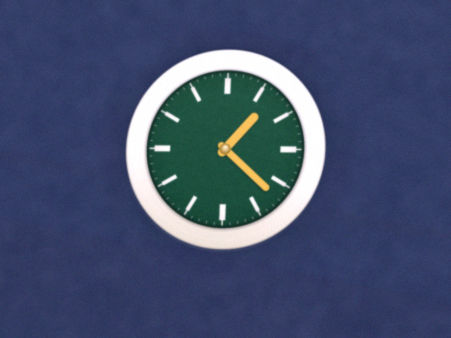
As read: 1.22
